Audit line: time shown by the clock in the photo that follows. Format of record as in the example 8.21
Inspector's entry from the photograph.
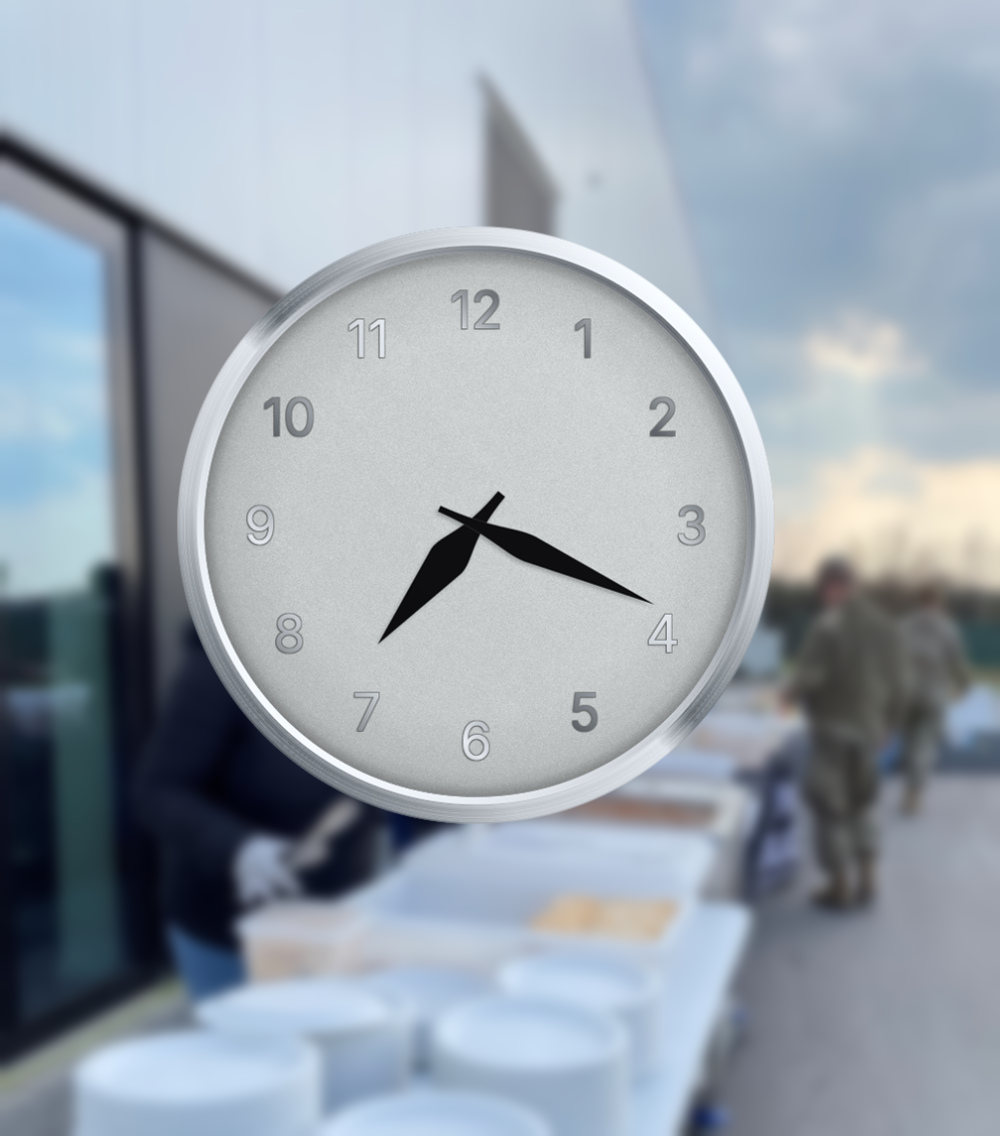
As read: 7.19
